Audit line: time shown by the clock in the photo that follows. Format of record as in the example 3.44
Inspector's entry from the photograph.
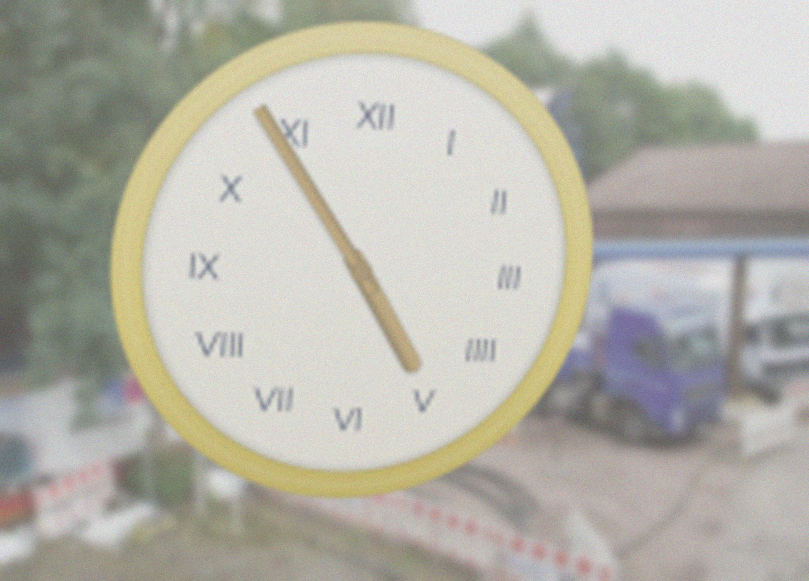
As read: 4.54
